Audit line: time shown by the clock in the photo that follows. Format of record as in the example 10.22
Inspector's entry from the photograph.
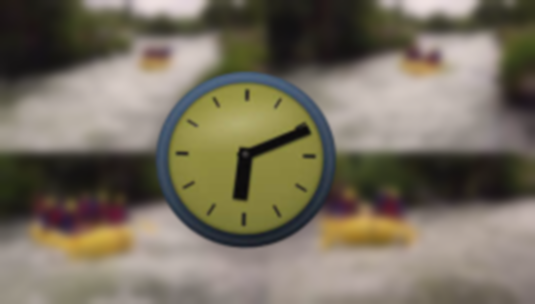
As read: 6.11
